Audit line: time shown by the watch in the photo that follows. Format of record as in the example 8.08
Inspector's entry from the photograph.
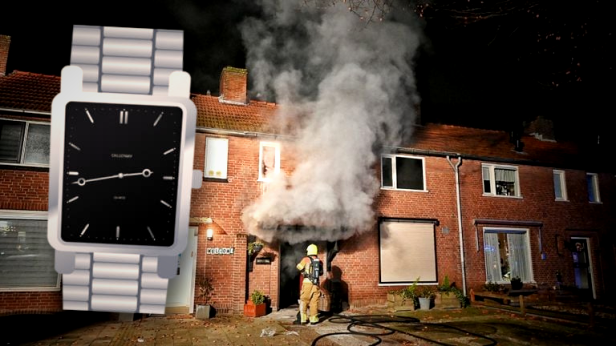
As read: 2.43
